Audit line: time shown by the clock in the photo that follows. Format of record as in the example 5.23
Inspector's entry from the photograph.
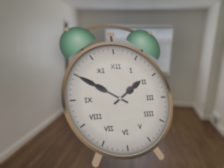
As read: 1.50
